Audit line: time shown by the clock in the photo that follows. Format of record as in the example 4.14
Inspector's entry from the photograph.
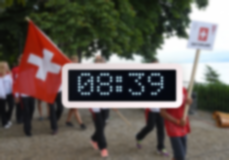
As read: 8.39
